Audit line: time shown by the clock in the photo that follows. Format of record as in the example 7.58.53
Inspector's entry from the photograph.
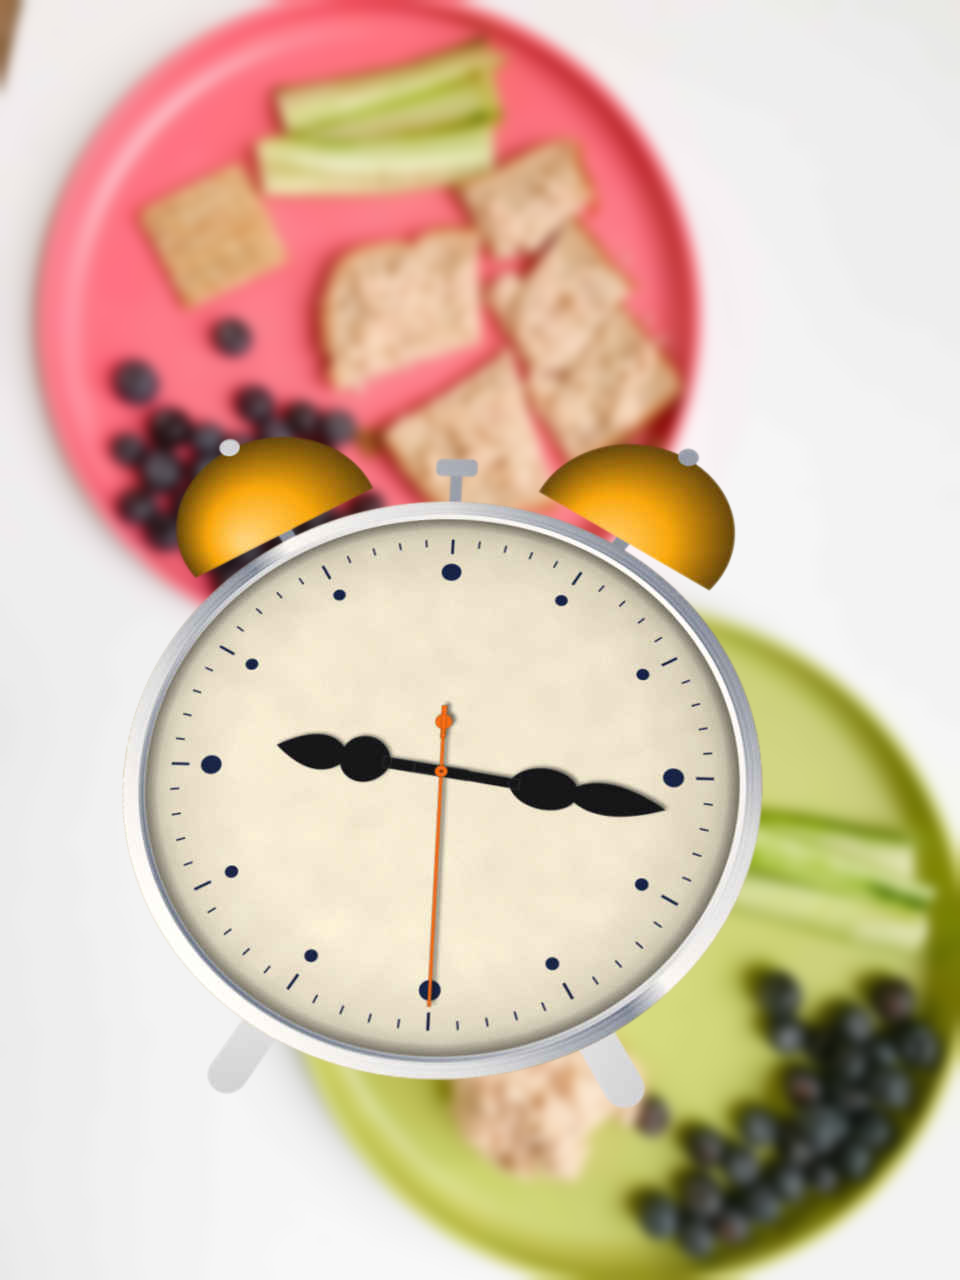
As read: 9.16.30
